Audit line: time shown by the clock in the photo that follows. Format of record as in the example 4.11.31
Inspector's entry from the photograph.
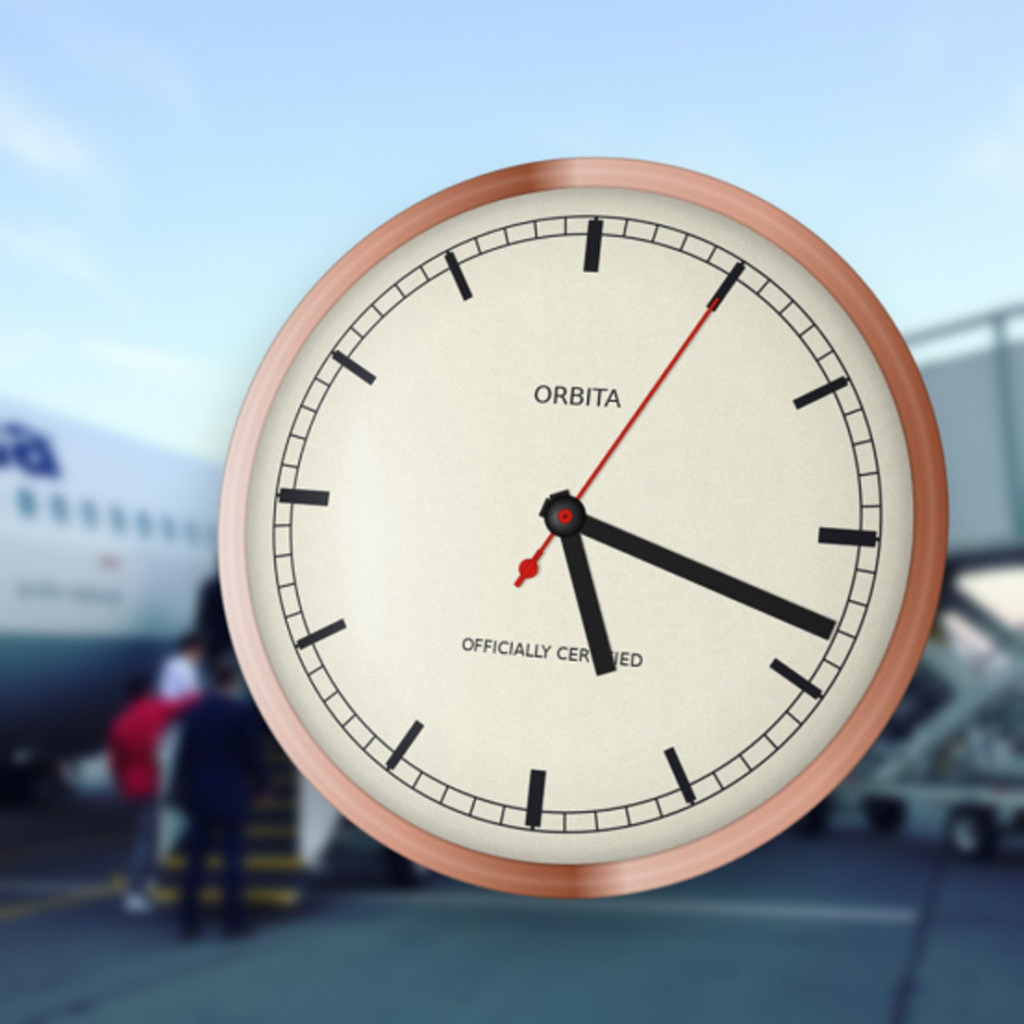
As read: 5.18.05
